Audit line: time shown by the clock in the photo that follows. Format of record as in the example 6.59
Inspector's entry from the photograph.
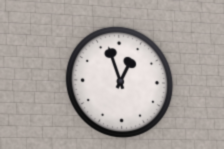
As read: 12.57
